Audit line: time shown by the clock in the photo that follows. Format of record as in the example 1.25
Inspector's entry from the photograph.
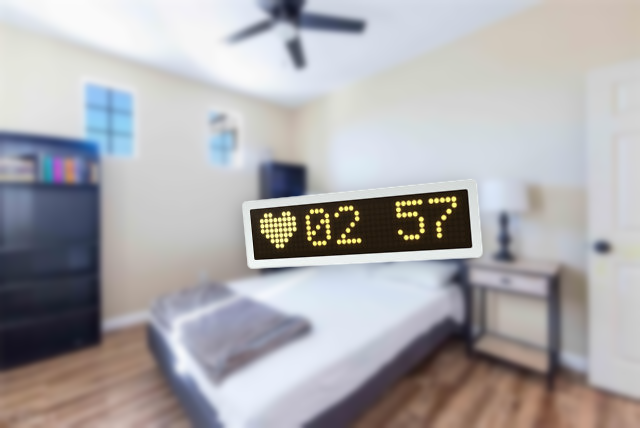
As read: 2.57
